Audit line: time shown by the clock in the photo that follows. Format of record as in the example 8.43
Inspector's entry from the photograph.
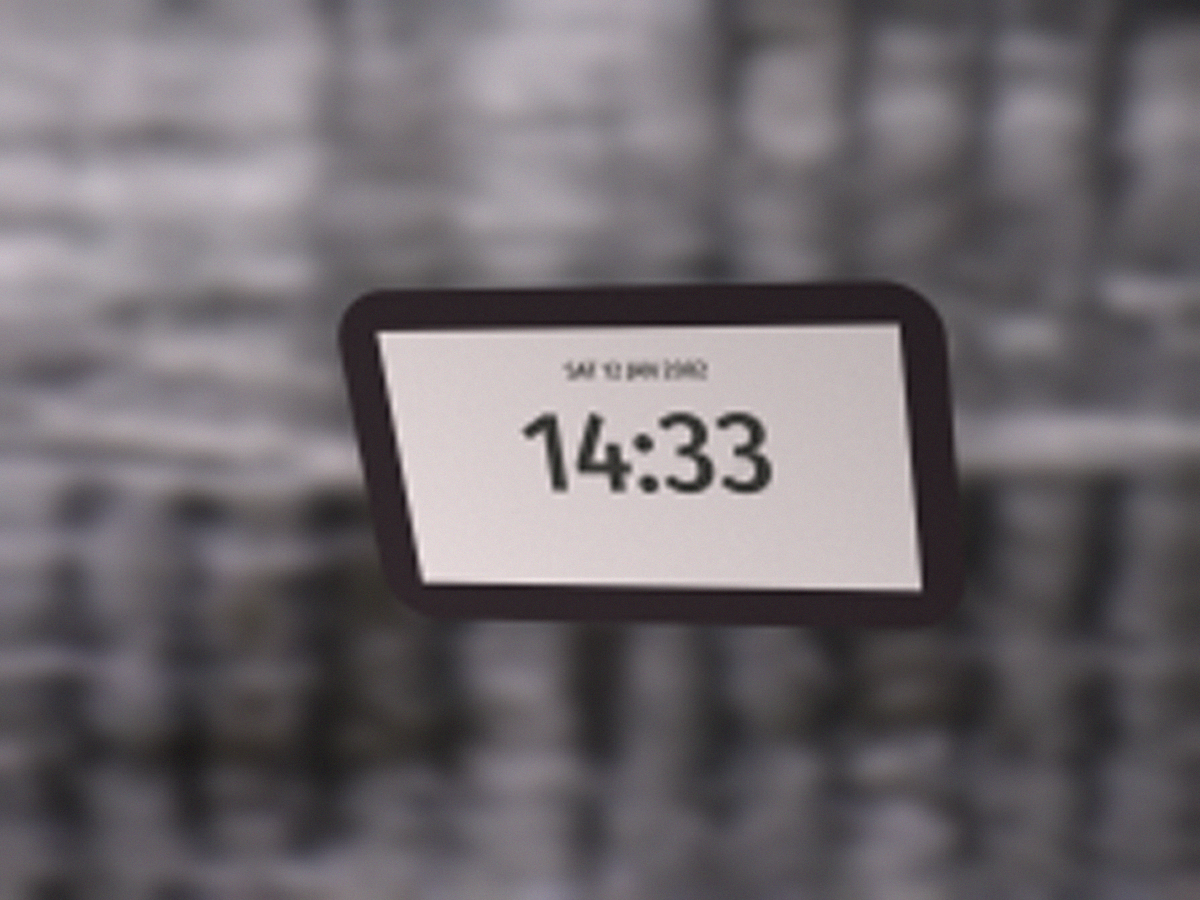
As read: 14.33
